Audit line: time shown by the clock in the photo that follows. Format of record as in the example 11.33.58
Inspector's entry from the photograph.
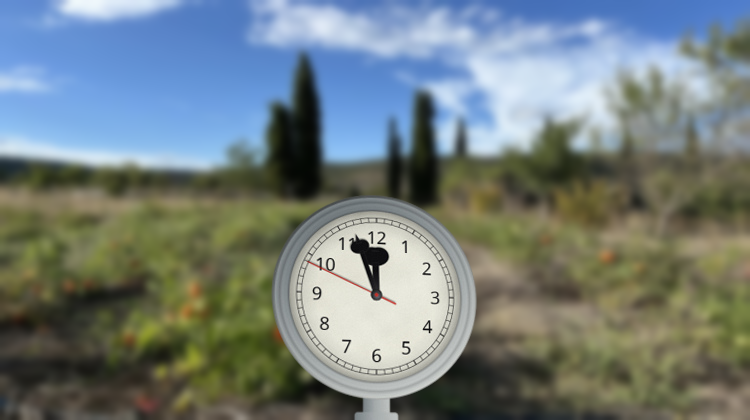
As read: 11.56.49
